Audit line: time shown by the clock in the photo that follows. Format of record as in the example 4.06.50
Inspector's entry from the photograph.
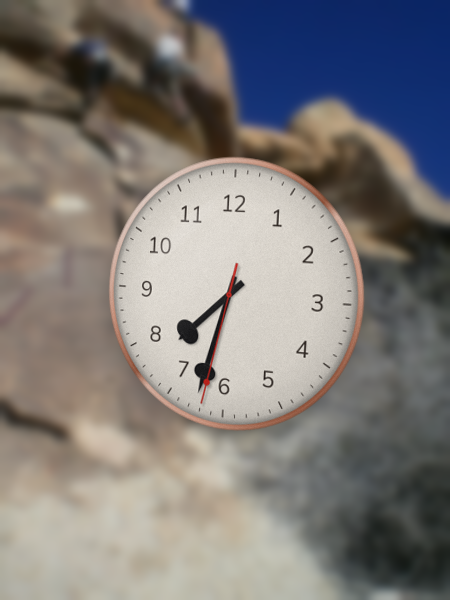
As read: 7.32.32
